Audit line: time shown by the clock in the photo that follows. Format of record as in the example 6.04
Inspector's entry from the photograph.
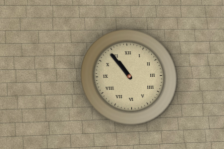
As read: 10.54
